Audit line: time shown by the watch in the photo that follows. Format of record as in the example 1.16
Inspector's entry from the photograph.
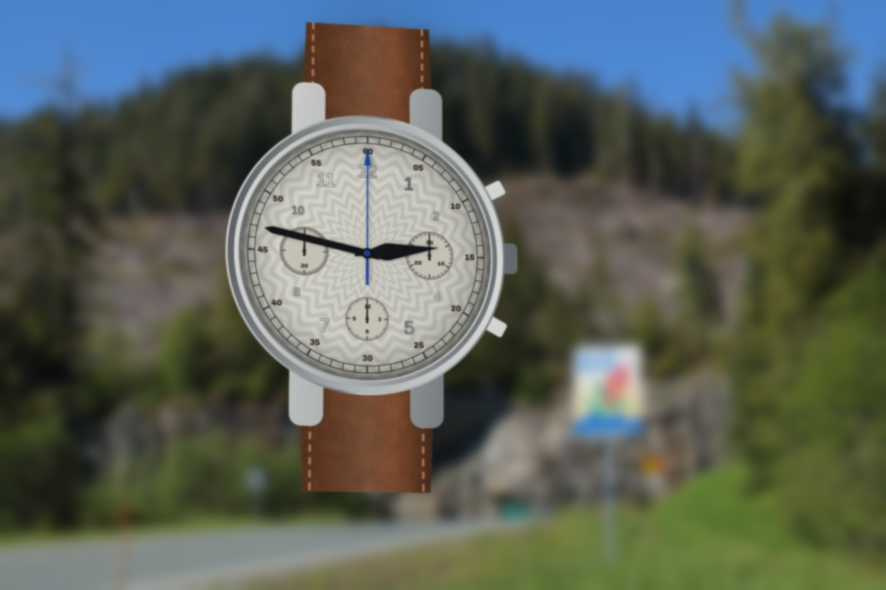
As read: 2.47
